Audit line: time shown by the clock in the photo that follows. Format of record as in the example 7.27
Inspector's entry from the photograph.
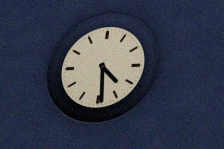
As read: 4.29
